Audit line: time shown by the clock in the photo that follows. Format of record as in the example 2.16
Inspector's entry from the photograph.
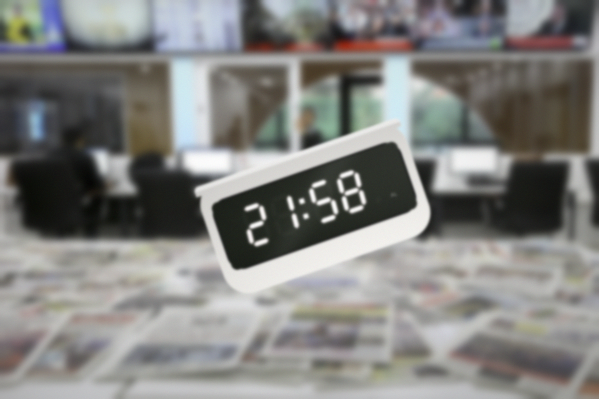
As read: 21.58
